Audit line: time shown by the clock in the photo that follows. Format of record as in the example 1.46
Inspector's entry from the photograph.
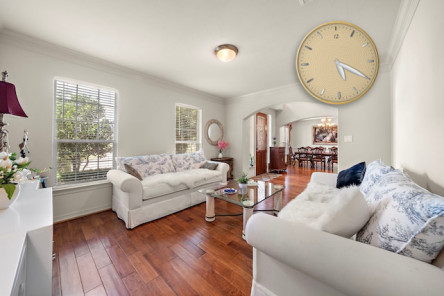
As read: 5.20
